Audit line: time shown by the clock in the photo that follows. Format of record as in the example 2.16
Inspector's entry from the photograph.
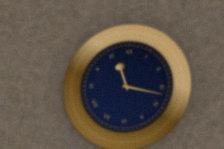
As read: 11.17
